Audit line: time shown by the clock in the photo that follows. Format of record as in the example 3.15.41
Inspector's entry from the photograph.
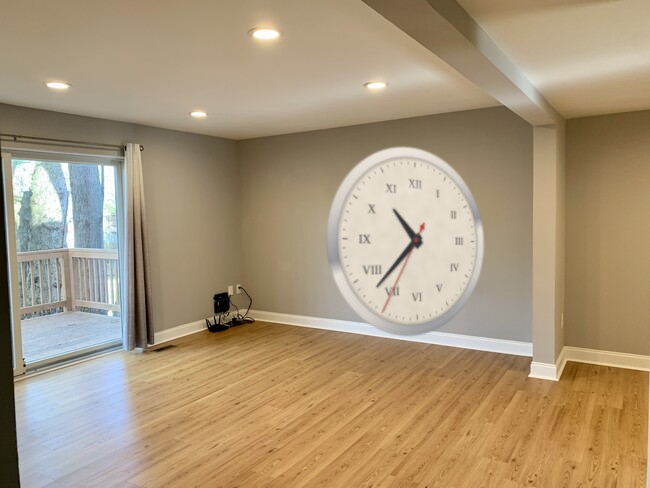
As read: 10.37.35
